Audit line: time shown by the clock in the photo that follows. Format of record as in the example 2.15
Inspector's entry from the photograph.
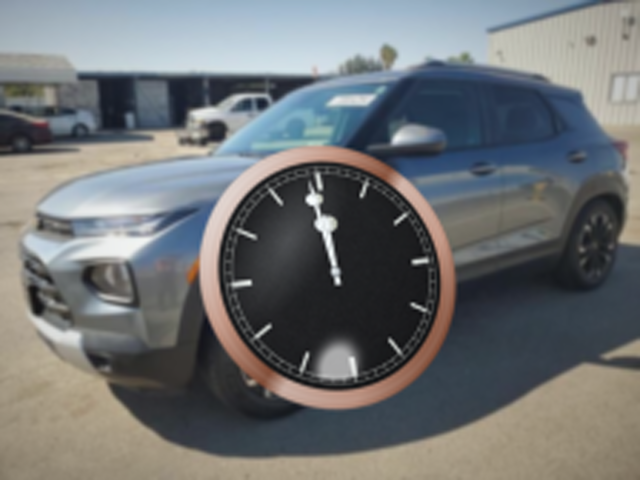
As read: 11.59
